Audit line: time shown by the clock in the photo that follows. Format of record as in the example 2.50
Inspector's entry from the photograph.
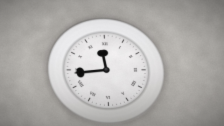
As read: 11.44
